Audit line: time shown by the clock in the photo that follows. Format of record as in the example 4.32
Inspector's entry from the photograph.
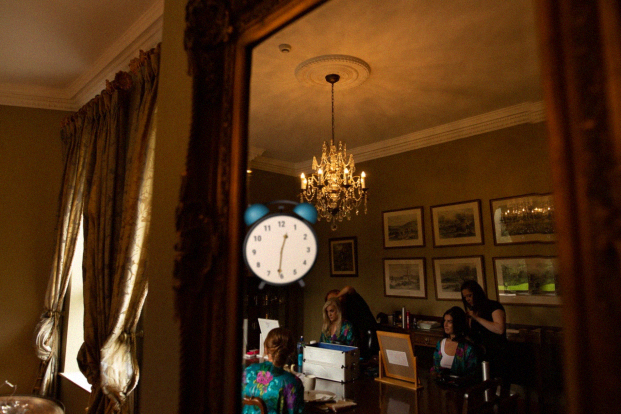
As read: 12.31
